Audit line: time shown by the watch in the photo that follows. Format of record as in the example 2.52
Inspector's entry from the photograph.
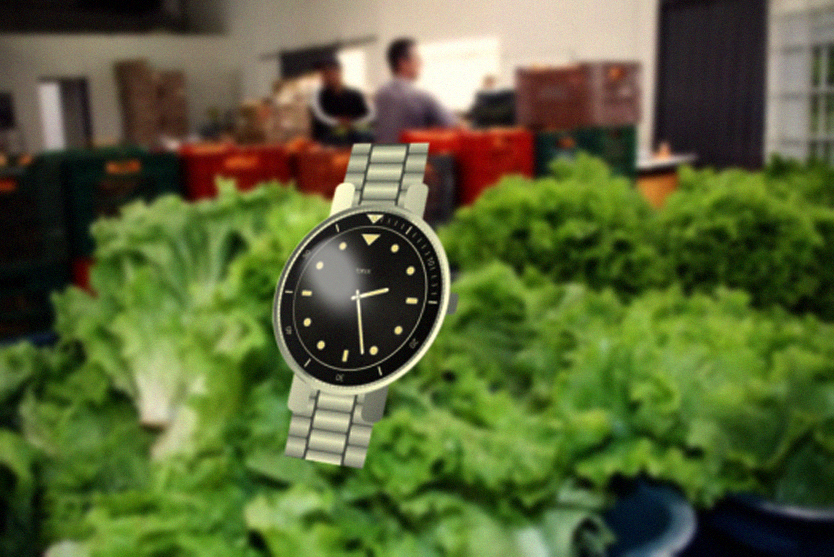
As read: 2.27
